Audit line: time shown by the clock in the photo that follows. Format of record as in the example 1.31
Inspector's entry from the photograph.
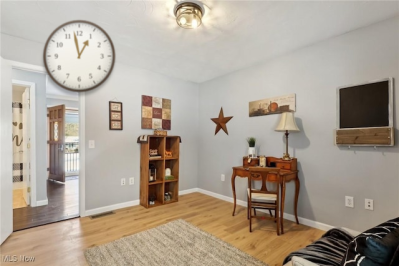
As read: 12.58
